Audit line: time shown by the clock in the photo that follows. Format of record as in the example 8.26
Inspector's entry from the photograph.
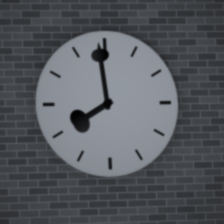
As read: 7.59
